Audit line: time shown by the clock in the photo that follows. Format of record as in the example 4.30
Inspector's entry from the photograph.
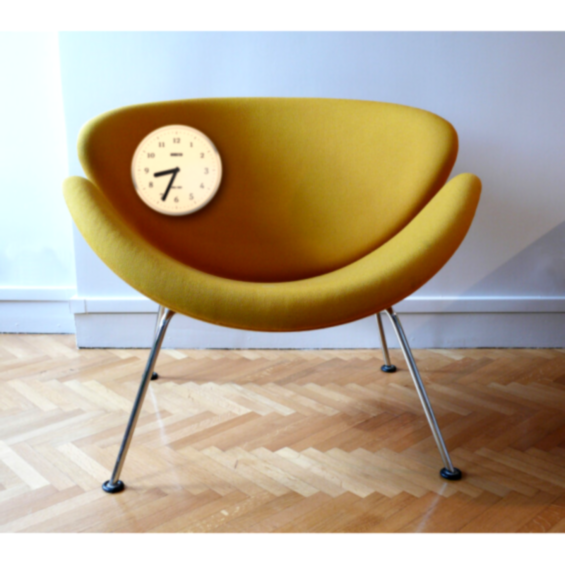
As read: 8.34
